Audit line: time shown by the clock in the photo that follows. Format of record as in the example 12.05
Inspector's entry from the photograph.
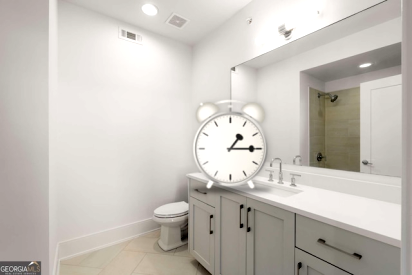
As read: 1.15
